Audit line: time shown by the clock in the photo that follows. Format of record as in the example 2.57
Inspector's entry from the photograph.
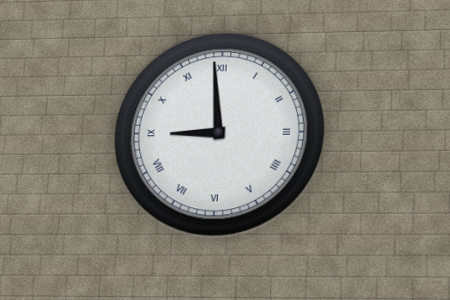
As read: 8.59
